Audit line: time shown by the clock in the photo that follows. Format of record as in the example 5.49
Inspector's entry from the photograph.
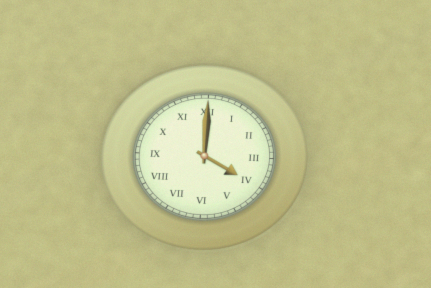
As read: 4.00
